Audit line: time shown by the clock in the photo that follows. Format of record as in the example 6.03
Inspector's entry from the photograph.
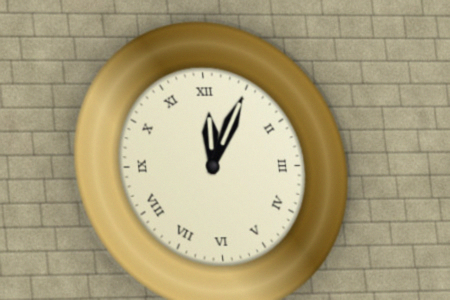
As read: 12.05
